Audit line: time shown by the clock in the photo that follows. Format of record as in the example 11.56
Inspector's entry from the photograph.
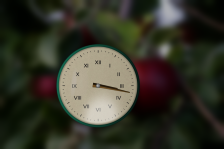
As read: 3.17
